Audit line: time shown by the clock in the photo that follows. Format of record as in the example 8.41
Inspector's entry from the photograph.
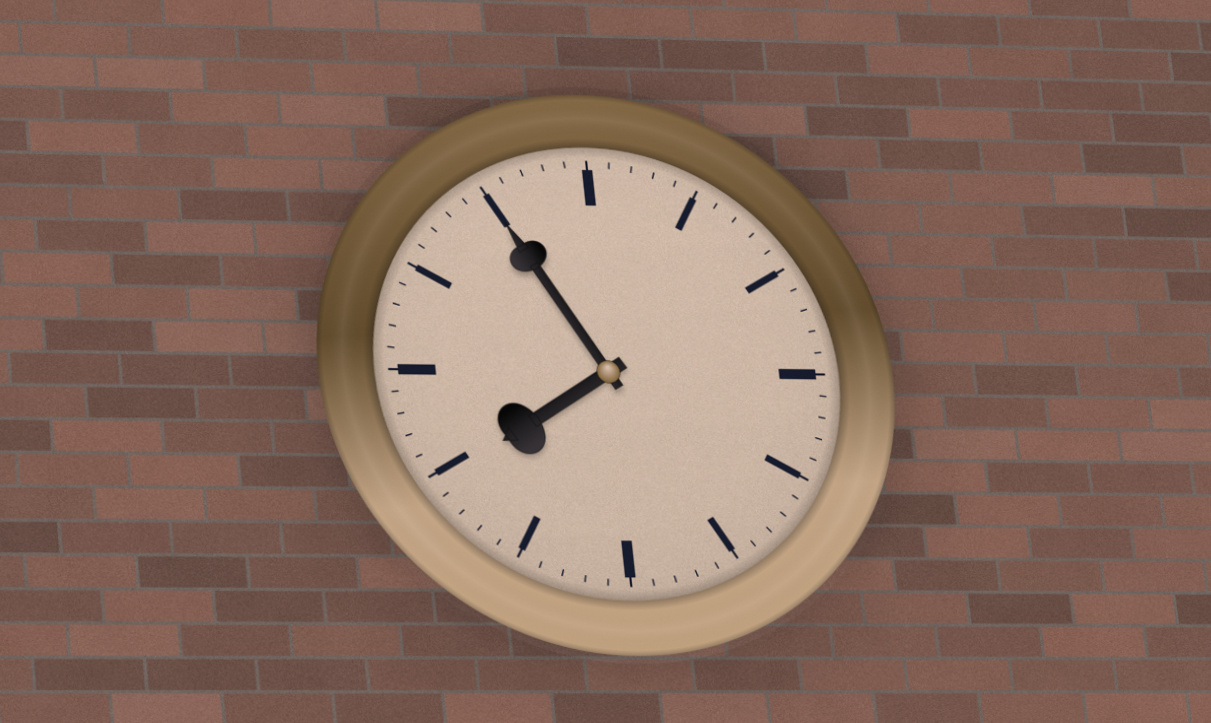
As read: 7.55
